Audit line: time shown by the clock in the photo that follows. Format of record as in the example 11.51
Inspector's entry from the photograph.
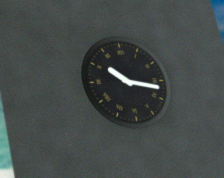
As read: 10.17
